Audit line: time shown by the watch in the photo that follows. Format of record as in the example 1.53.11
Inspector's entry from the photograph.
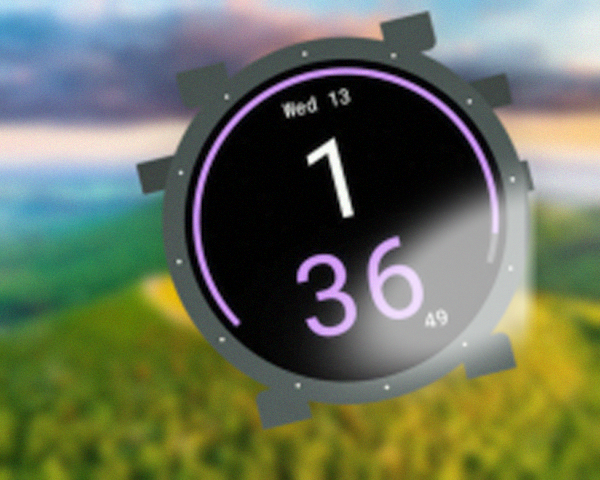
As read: 1.36.49
